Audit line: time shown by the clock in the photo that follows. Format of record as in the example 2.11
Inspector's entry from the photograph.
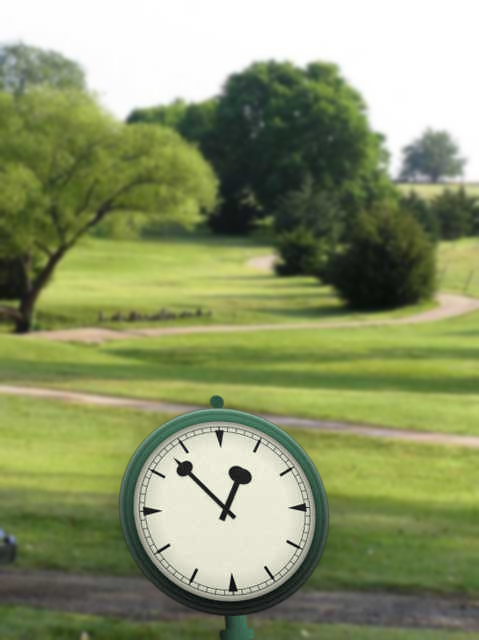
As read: 12.53
